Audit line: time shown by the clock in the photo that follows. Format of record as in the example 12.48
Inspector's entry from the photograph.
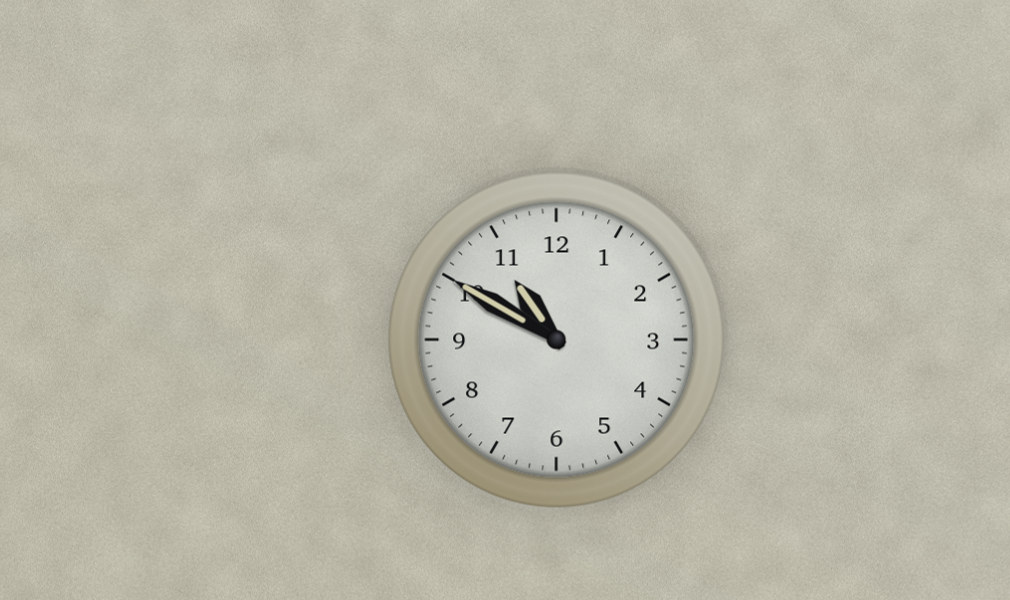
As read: 10.50
